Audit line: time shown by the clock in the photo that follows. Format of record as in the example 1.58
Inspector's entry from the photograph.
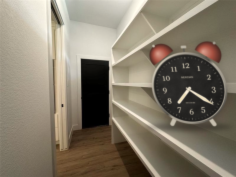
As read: 7.21
